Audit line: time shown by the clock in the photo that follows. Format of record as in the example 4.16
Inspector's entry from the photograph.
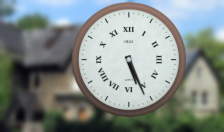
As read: 5.26
